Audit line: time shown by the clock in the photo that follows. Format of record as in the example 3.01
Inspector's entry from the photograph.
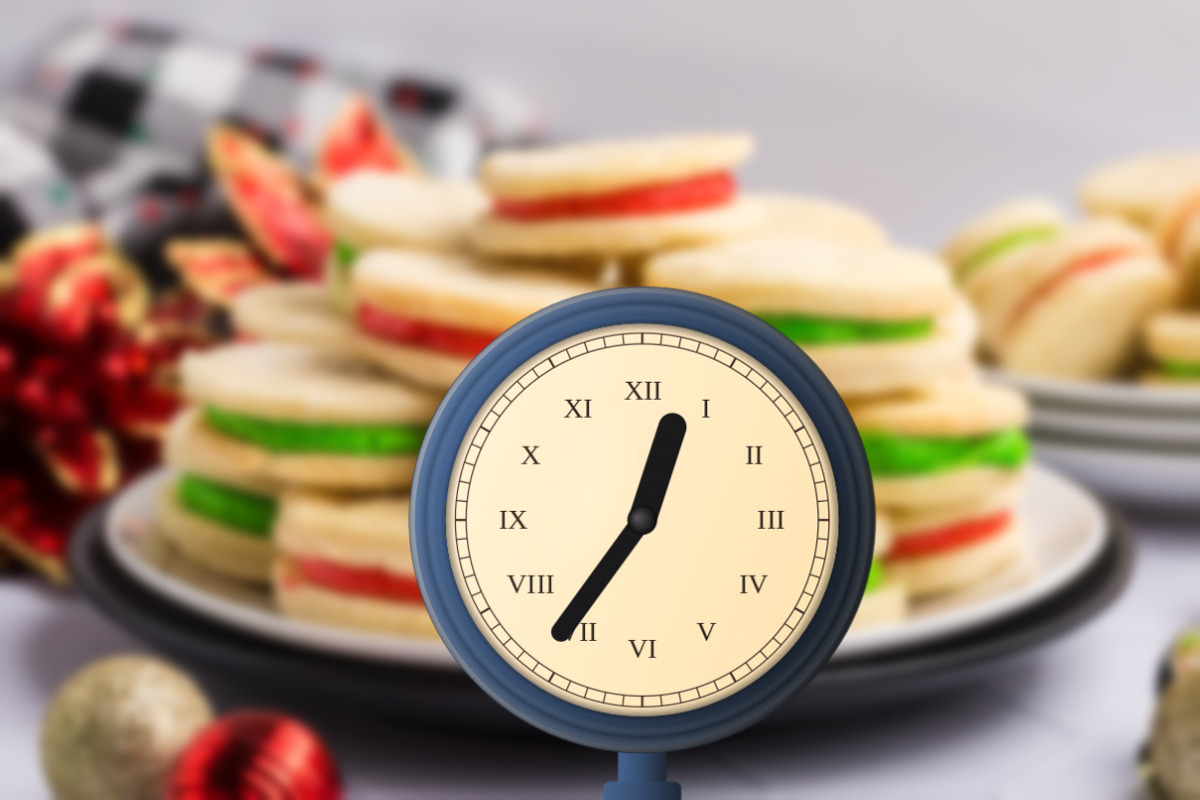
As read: 12.36
